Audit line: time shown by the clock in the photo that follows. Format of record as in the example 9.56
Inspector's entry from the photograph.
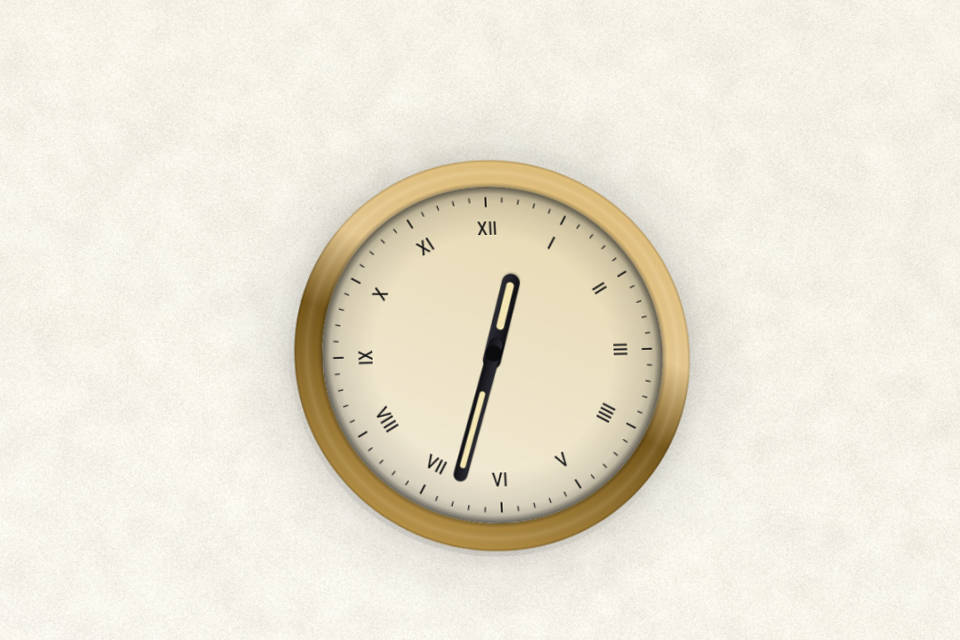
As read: 12.33
